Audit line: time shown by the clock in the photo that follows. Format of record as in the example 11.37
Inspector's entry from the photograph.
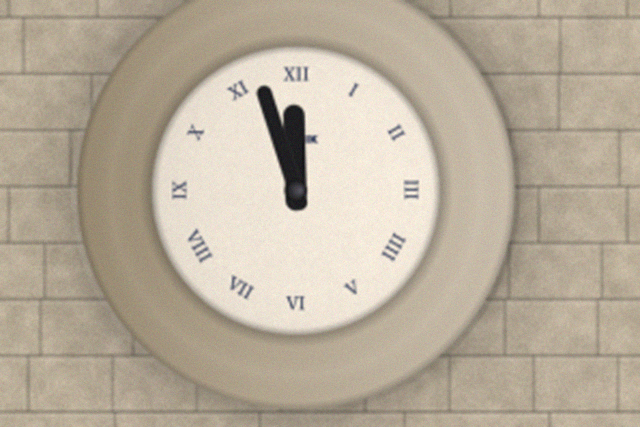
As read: 11.57
